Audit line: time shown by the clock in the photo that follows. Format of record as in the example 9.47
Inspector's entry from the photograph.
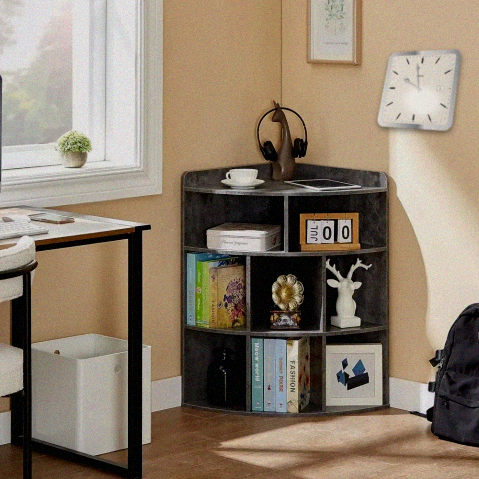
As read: 9.58
